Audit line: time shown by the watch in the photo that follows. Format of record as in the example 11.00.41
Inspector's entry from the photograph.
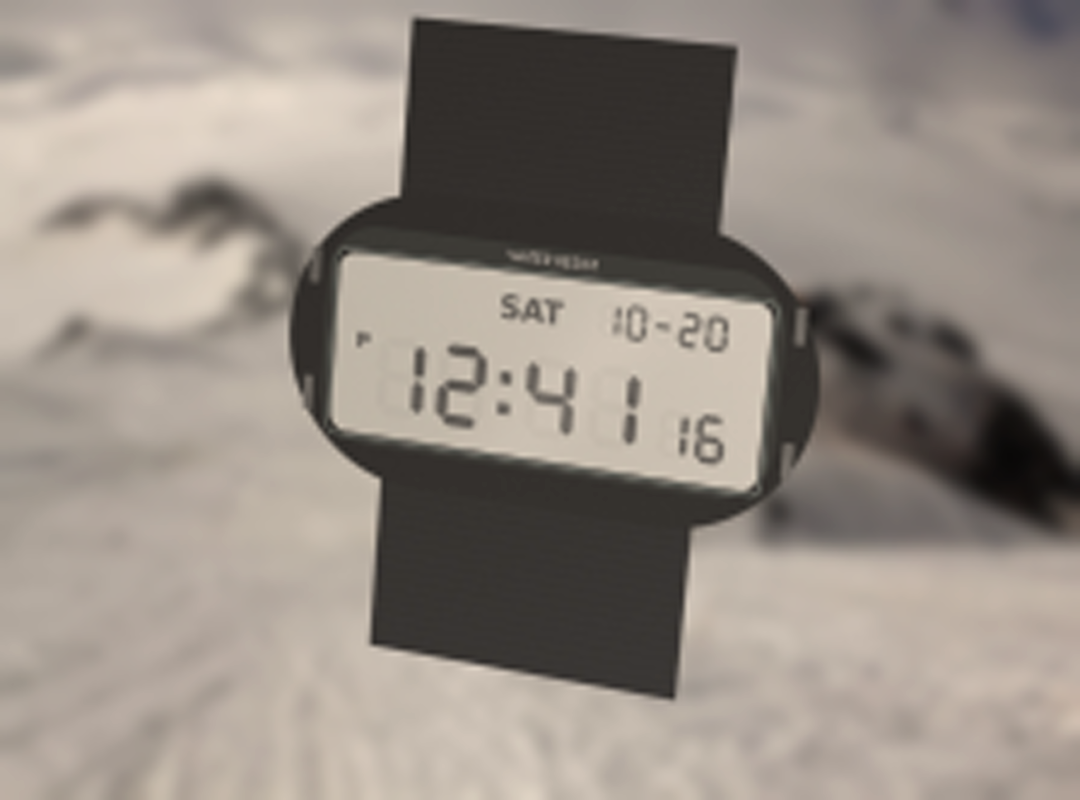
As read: 12.41.16
